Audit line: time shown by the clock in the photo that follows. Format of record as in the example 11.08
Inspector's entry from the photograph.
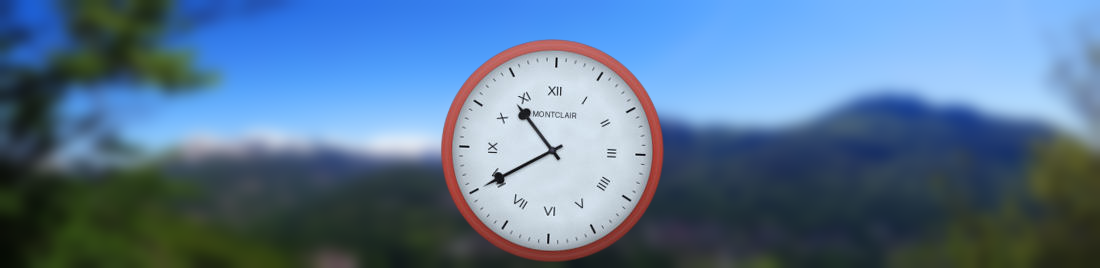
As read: 10.40
